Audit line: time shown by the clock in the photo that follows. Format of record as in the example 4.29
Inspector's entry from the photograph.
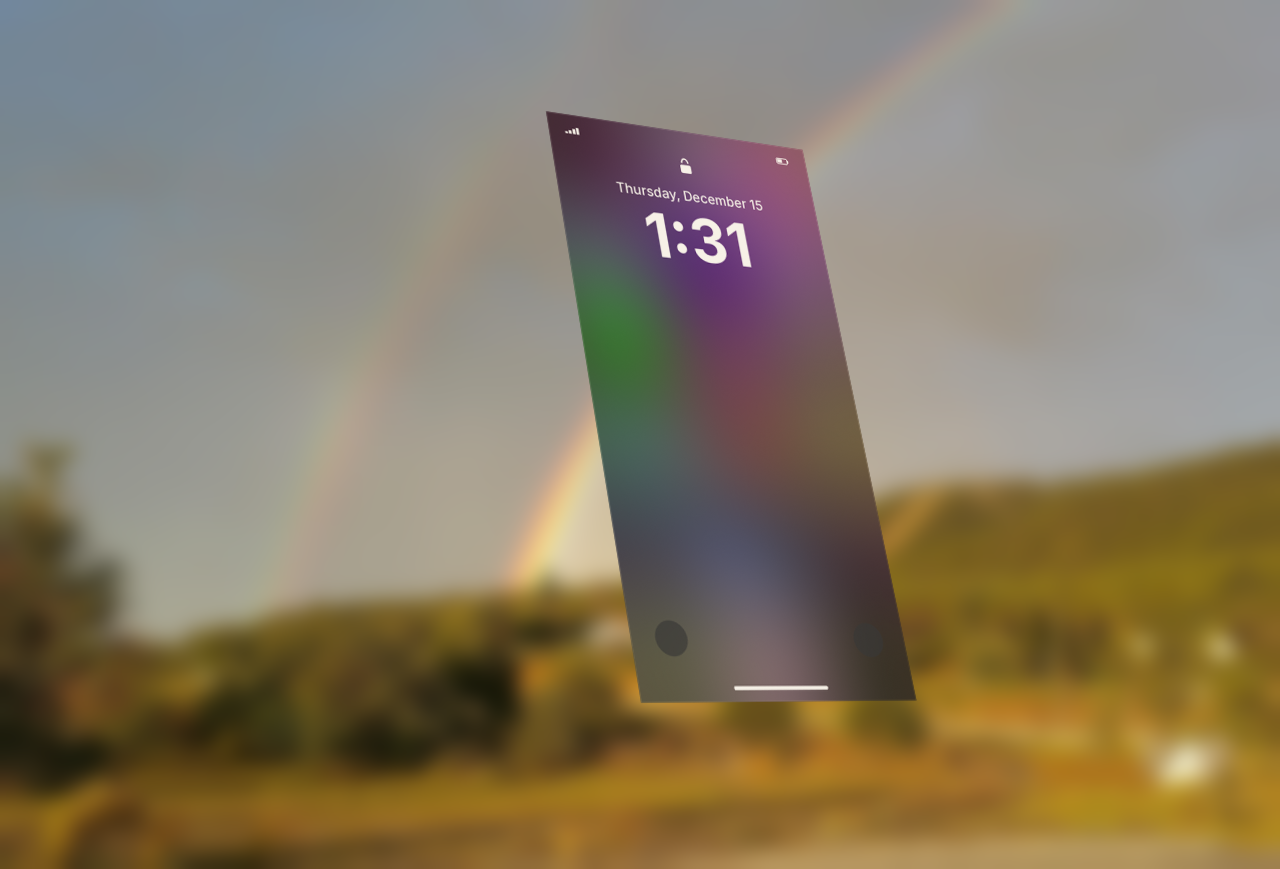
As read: 1.31
